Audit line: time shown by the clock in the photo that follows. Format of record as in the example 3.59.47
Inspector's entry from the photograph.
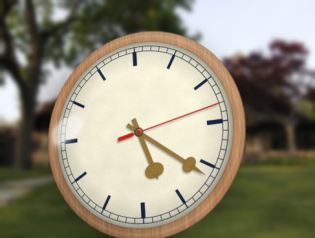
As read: 5.21.13
